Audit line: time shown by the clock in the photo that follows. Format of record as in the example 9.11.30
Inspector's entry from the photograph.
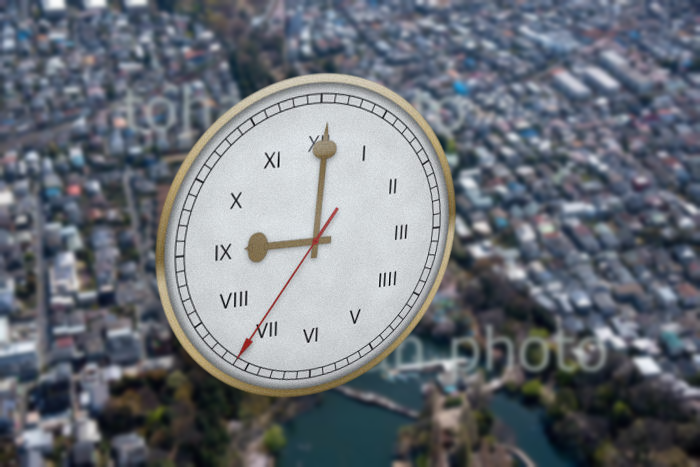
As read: 9.00.36
